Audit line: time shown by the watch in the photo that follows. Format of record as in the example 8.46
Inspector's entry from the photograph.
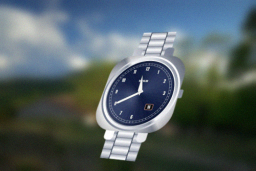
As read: 11.40
